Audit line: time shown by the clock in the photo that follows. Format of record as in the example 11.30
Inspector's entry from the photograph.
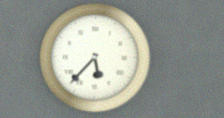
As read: 5.37
